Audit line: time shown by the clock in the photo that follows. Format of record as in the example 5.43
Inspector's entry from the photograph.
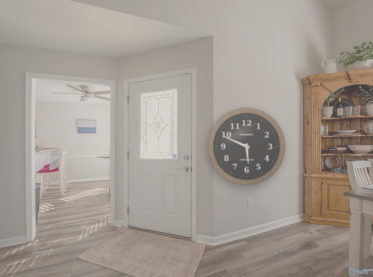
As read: 5.49
